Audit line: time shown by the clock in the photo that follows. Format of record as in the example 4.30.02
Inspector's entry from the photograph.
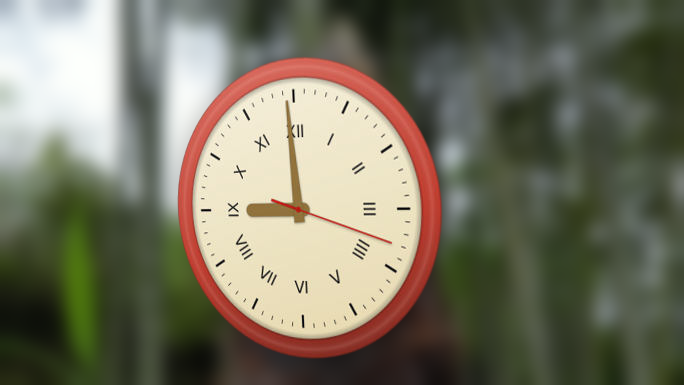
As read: 8.59.18
